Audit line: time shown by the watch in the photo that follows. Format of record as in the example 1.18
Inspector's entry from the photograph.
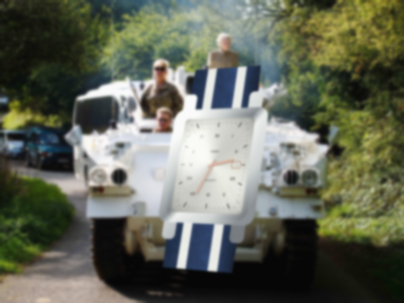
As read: 2.34
